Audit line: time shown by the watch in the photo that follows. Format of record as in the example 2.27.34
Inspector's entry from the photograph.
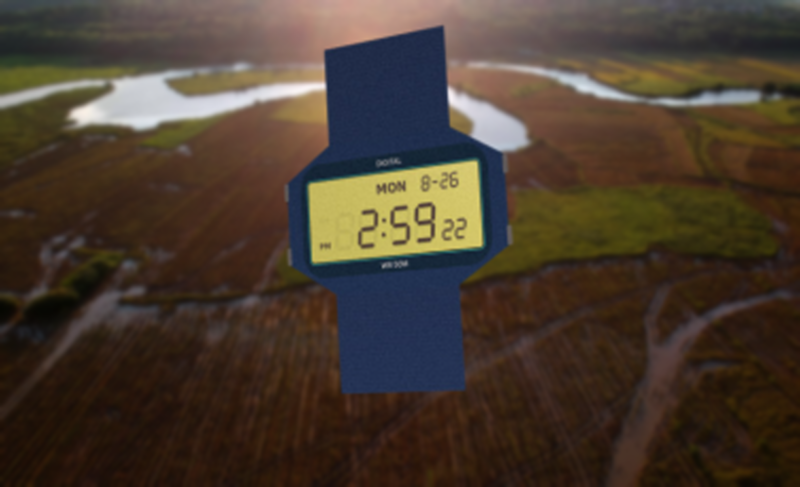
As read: 2.59.22
